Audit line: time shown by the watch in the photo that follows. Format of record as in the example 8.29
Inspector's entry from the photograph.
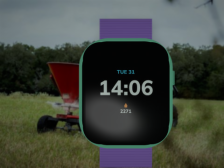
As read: 14.06
